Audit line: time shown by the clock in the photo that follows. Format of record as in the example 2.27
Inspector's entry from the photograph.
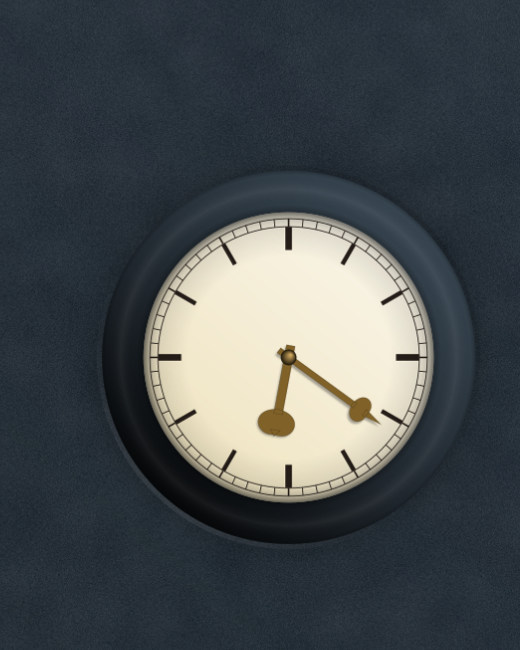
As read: 6.21
